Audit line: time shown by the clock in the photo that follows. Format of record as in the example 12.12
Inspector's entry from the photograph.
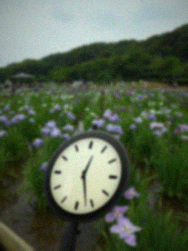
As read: 12.27
